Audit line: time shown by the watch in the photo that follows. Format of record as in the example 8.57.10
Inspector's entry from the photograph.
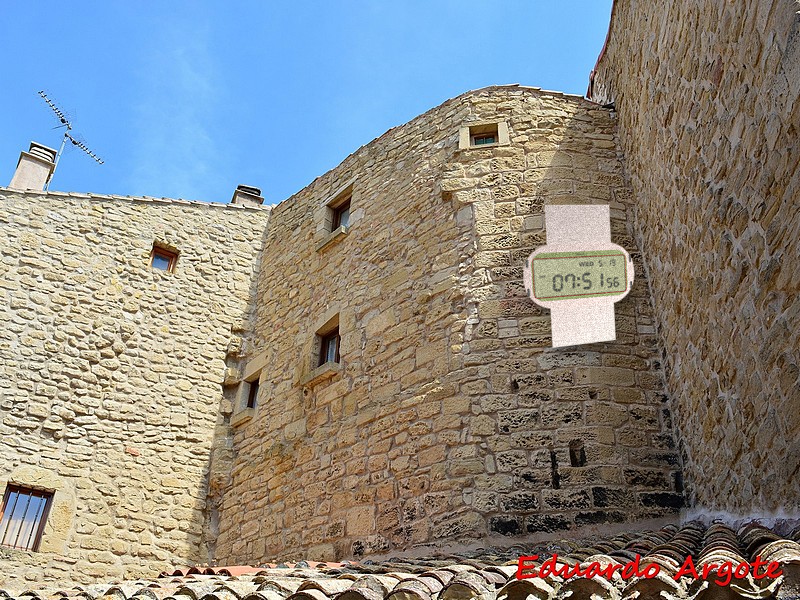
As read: 7.51.56
